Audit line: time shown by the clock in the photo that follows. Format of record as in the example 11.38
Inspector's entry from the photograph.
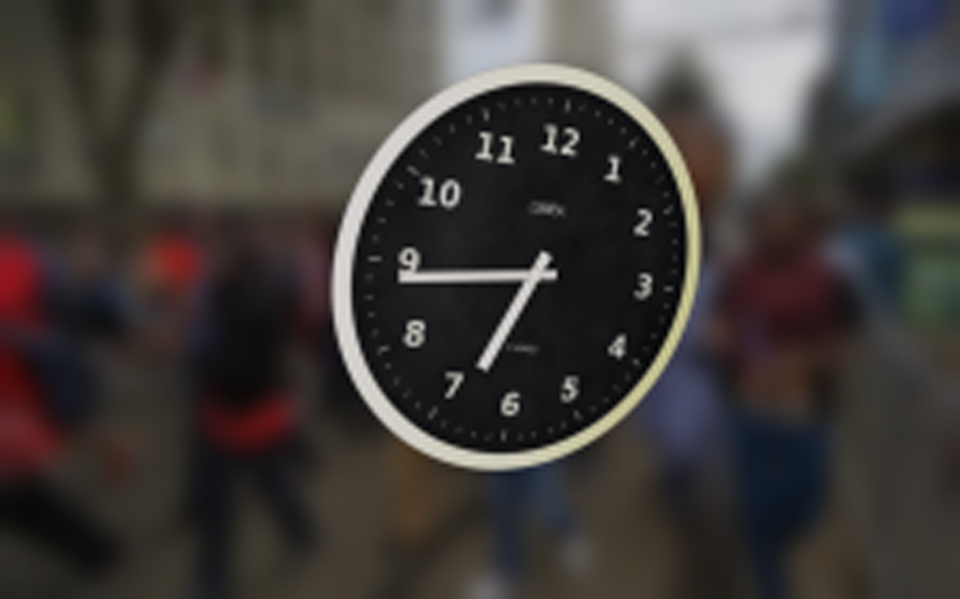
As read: 6.44
